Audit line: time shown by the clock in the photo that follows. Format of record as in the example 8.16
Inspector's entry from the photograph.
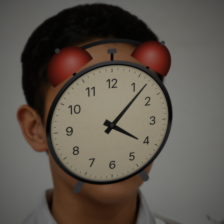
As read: 4.07
